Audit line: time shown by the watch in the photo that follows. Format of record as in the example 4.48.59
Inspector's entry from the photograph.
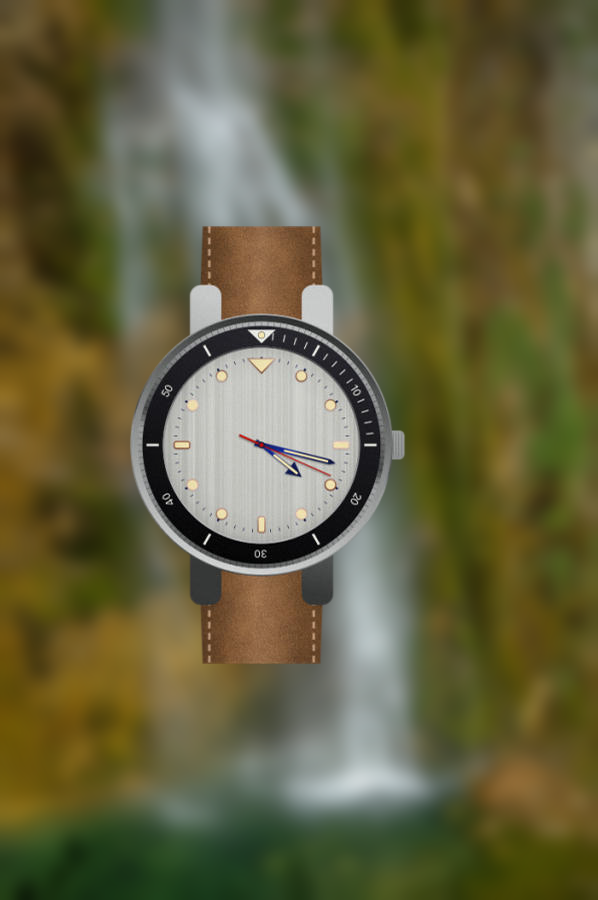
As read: 4.17.19
